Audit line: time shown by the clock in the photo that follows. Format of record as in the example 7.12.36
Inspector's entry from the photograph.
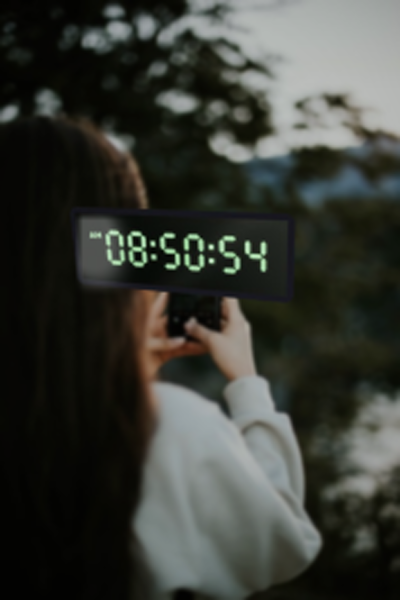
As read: 8.50.54
